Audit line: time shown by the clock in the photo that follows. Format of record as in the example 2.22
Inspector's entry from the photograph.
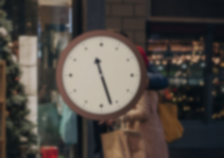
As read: 11.27
